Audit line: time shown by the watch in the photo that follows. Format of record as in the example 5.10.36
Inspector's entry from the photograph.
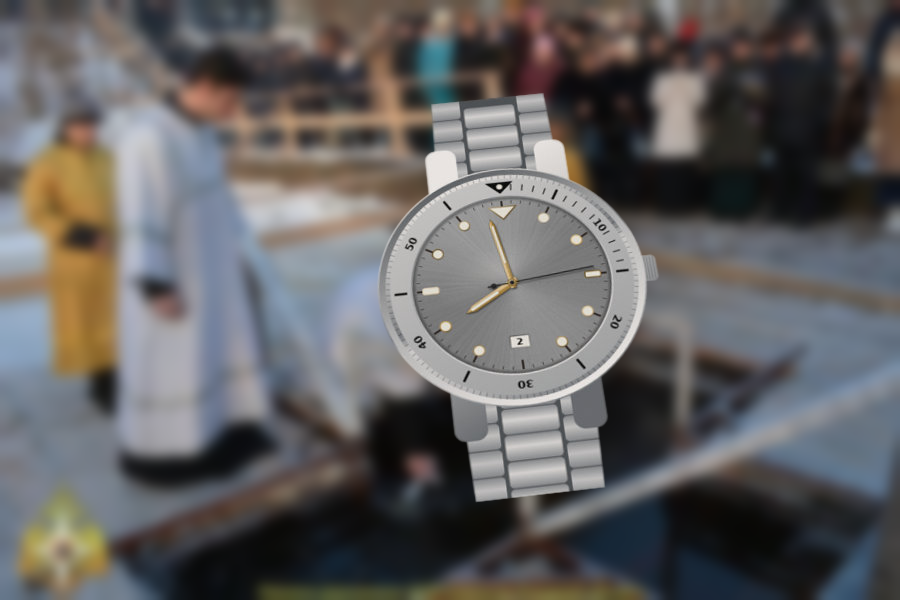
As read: 7.58.14
